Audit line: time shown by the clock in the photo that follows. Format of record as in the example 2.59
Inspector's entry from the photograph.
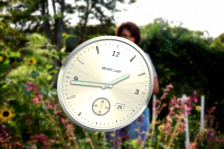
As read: 1.44
